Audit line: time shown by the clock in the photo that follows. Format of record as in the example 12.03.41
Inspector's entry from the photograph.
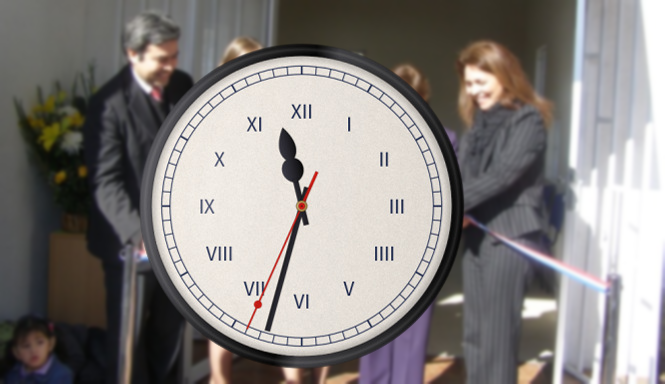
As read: 11.32.34
